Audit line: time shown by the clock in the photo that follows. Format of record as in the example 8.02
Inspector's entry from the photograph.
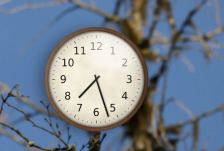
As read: 7.27
